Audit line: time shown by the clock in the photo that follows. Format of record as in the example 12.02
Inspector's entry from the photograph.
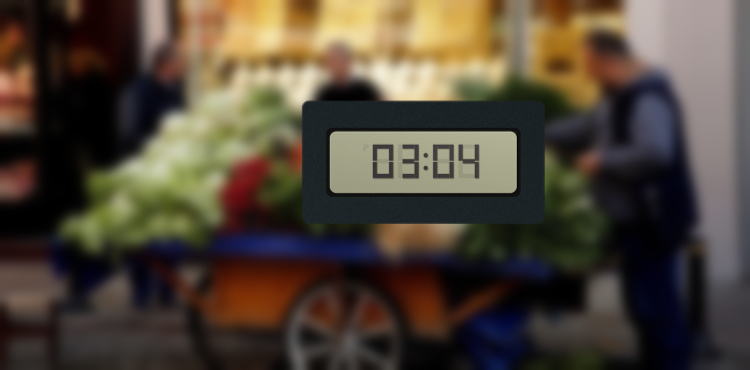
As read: 3.04
